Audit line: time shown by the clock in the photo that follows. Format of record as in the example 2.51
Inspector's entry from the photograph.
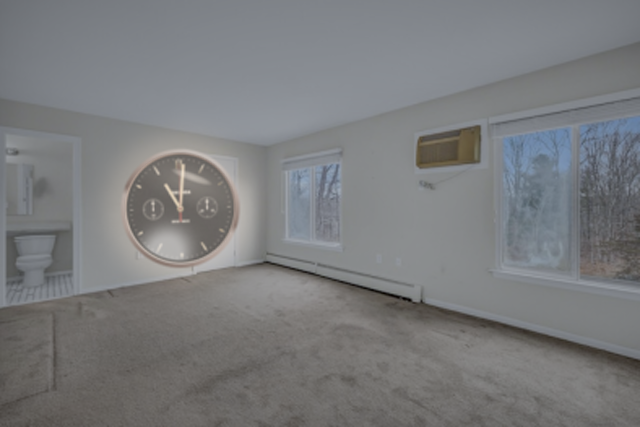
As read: 11.01
